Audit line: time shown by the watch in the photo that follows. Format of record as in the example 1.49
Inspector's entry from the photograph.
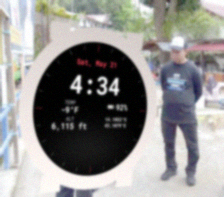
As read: 4.34
